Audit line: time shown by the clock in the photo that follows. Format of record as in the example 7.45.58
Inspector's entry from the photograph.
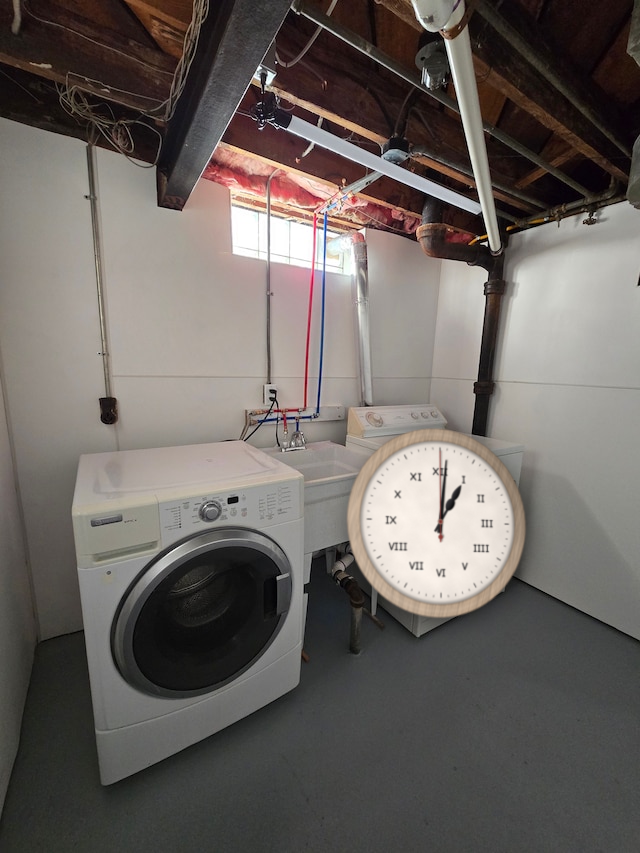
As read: 1.01.00
